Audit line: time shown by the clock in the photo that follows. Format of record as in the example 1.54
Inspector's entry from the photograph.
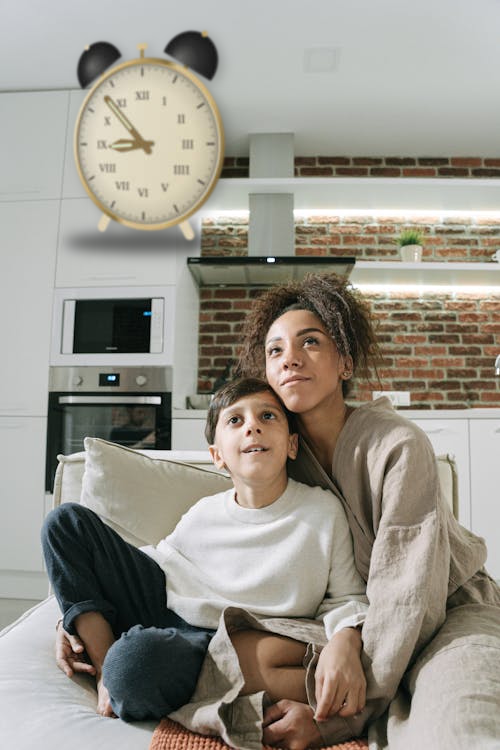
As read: 8.53
